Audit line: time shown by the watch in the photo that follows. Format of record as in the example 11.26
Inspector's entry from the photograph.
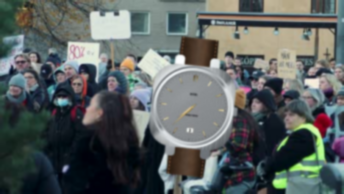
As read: 7.37
